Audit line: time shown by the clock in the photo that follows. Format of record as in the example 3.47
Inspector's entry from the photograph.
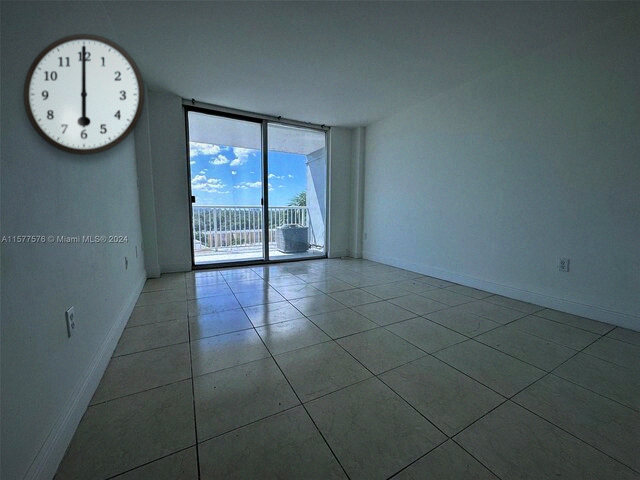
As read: 6.00
